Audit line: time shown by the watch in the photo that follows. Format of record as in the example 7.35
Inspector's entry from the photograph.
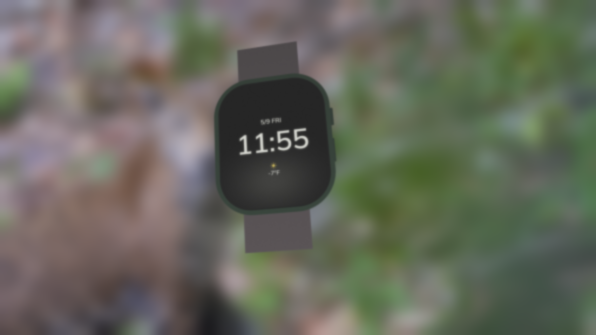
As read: 11.55
